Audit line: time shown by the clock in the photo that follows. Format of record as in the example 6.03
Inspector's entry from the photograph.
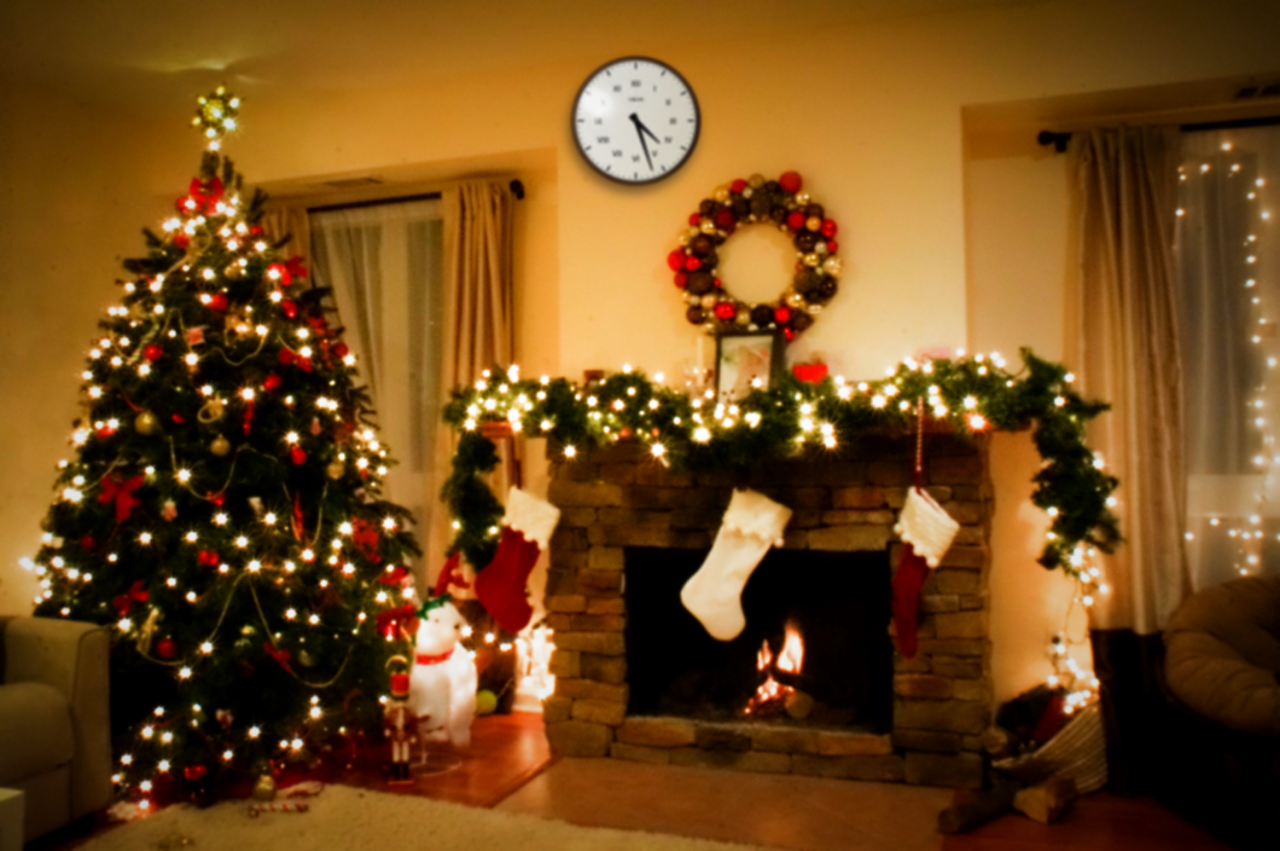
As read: 4.27
